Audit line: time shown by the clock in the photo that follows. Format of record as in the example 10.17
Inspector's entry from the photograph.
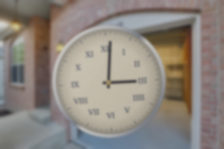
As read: 3.01
